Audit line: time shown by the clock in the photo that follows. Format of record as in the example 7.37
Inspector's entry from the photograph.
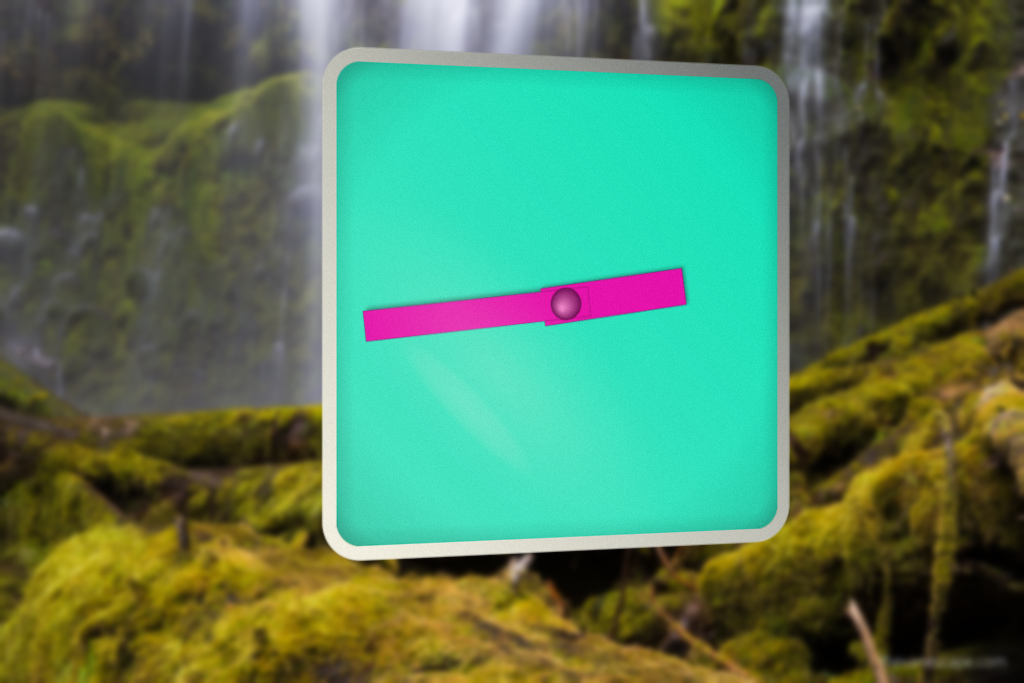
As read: 2.44
